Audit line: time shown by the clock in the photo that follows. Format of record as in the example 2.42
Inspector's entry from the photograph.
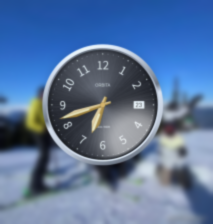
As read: 6.42
